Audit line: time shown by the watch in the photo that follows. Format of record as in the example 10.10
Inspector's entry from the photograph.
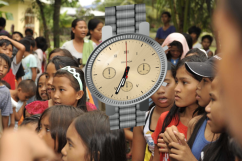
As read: 6.34
